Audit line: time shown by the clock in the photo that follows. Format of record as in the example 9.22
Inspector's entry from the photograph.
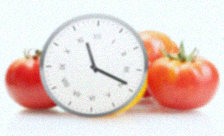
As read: 11.19
